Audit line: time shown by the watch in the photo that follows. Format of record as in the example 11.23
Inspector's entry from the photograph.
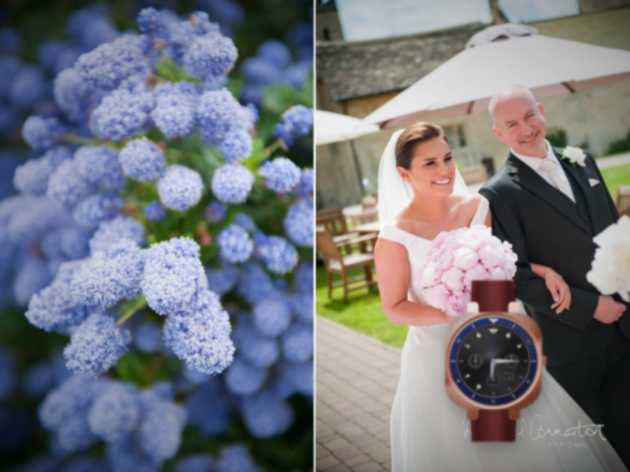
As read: 6.15
